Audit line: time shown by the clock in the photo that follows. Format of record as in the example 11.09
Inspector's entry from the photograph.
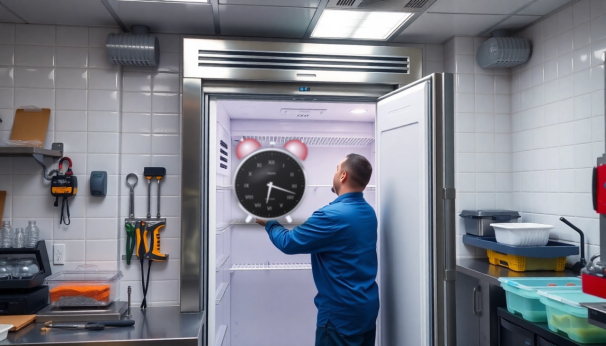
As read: 6.18
